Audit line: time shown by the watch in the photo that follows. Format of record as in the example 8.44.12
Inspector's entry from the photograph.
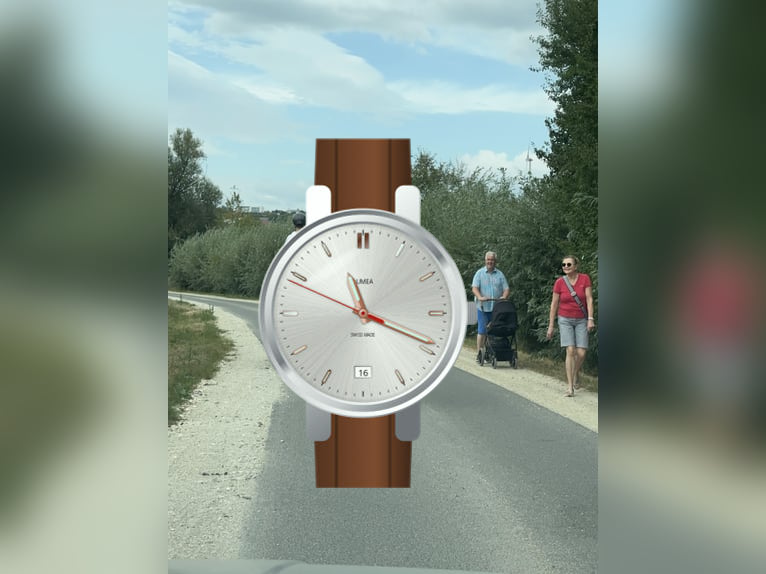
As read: 11.18.49
